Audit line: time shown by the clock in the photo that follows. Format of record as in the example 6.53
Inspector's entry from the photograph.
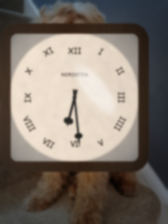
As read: 6.29
